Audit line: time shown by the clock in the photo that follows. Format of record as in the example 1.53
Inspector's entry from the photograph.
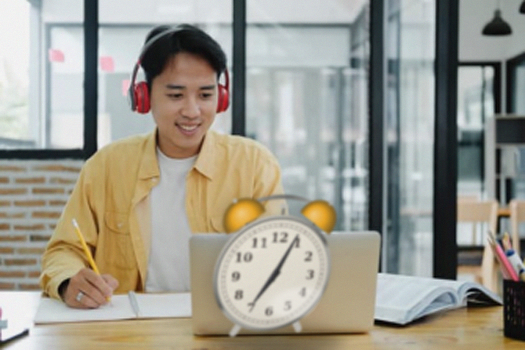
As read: 7.04
